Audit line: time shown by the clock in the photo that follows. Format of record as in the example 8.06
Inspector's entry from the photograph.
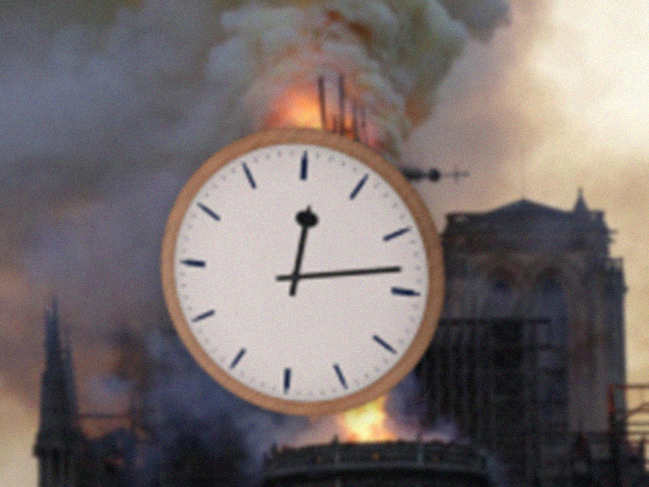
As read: 12.13
